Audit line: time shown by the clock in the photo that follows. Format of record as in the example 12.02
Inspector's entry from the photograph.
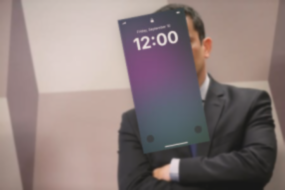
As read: 12.00
